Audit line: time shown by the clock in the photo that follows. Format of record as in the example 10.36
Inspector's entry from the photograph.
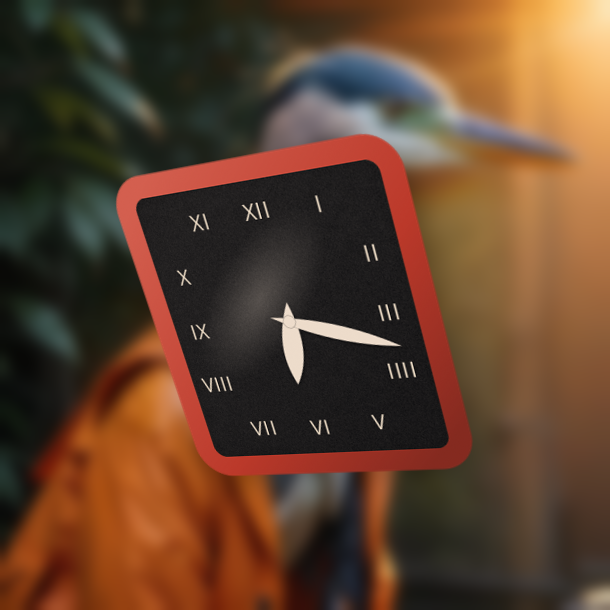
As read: 6.18
